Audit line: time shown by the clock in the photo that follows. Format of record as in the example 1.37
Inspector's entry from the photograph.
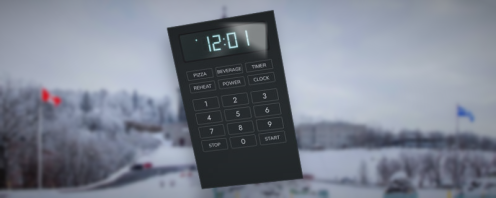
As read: 12.01
